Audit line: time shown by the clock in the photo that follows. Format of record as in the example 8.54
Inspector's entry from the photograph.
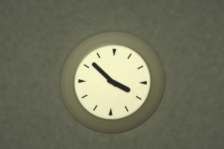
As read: 3.52
